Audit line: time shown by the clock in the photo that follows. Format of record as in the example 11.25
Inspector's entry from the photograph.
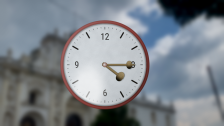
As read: 4.15
